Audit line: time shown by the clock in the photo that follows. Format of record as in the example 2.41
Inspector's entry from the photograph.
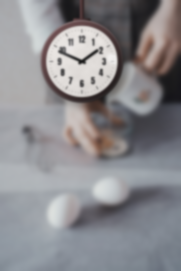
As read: 1.49
